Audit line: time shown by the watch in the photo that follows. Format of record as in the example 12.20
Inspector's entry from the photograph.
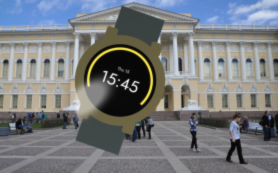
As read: 15.45
